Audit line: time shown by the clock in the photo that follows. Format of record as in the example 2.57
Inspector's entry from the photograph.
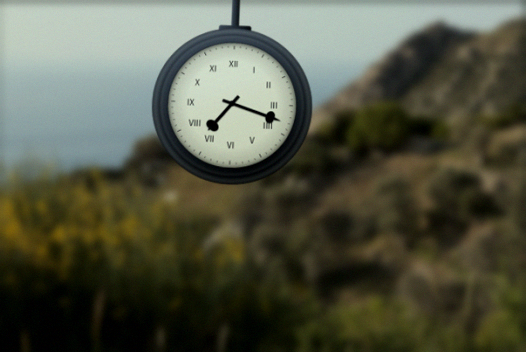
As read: 7.18
